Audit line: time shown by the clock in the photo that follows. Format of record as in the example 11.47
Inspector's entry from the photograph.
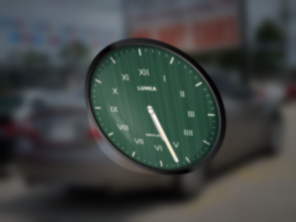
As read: 5.27
